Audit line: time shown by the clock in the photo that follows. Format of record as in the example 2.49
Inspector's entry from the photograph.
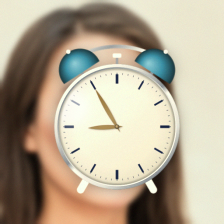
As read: 8.55
